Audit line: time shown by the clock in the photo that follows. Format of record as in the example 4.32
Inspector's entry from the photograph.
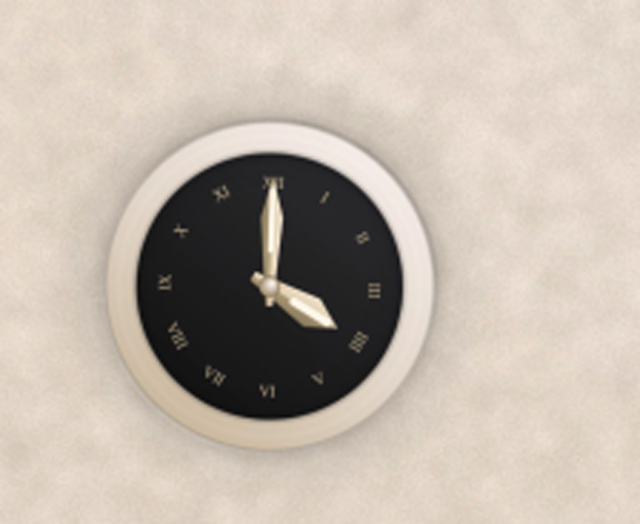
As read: 4.00
